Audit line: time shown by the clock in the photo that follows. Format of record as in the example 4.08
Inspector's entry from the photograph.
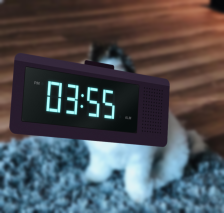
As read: 3.55
